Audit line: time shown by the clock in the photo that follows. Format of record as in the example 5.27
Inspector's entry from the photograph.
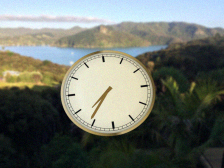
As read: 7.36
